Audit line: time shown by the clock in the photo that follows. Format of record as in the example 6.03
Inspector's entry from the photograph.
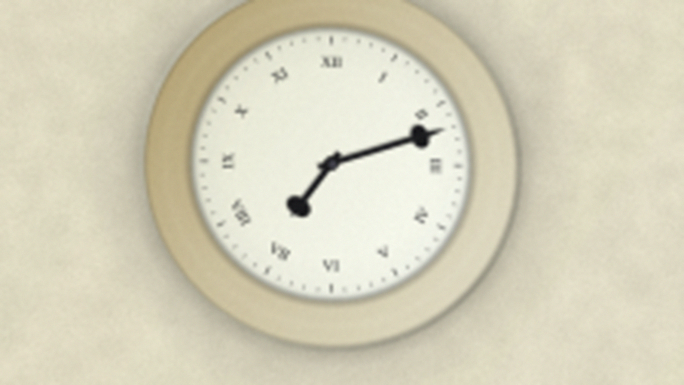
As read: 7.12
